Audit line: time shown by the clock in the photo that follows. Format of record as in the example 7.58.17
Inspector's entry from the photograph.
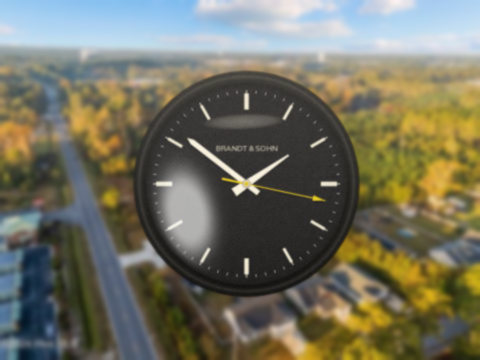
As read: 1.51.17
